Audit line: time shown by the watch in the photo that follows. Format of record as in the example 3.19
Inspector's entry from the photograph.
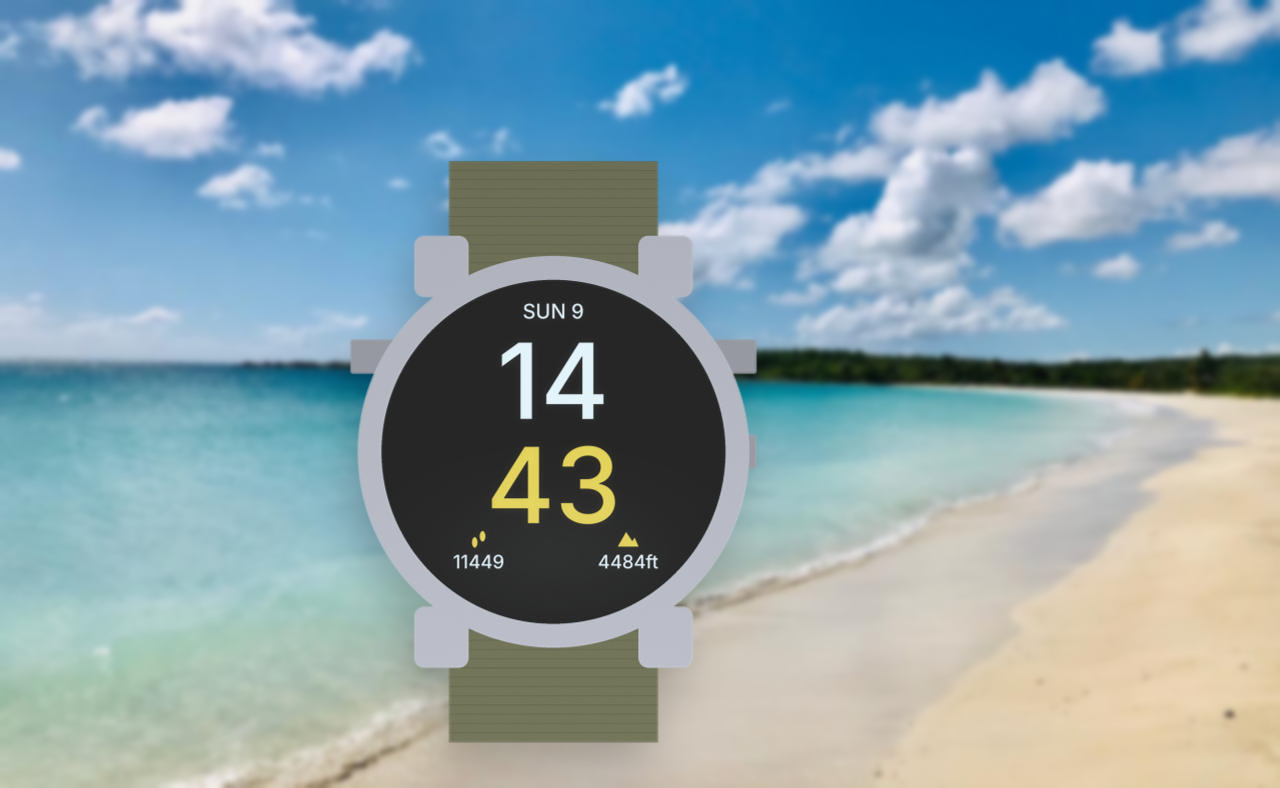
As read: 14.43
